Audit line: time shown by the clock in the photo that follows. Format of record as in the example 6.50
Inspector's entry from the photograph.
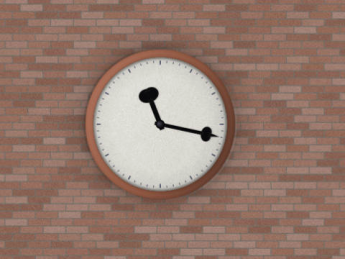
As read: 11.17
